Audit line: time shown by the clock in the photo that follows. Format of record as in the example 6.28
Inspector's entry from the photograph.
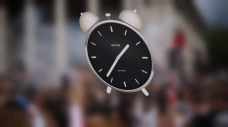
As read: 1.37
